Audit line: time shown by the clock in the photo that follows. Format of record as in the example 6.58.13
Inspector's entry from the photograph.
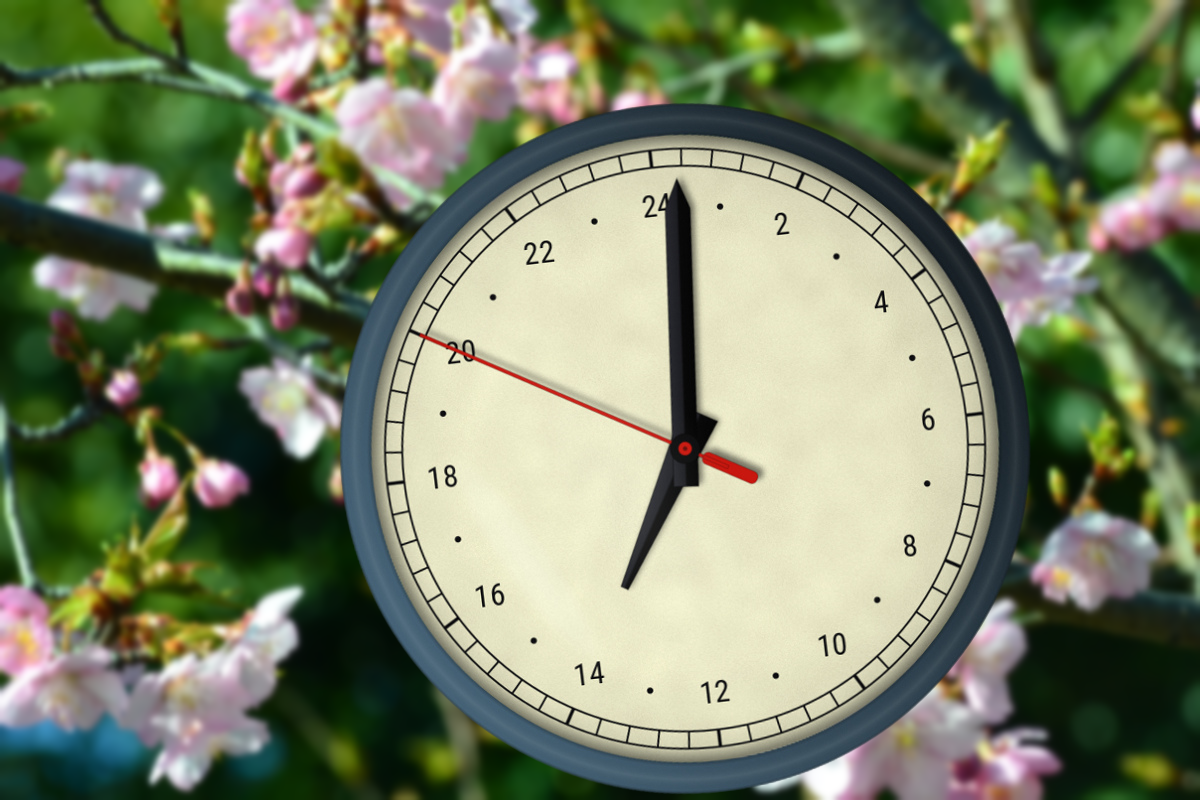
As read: 14.00.50
